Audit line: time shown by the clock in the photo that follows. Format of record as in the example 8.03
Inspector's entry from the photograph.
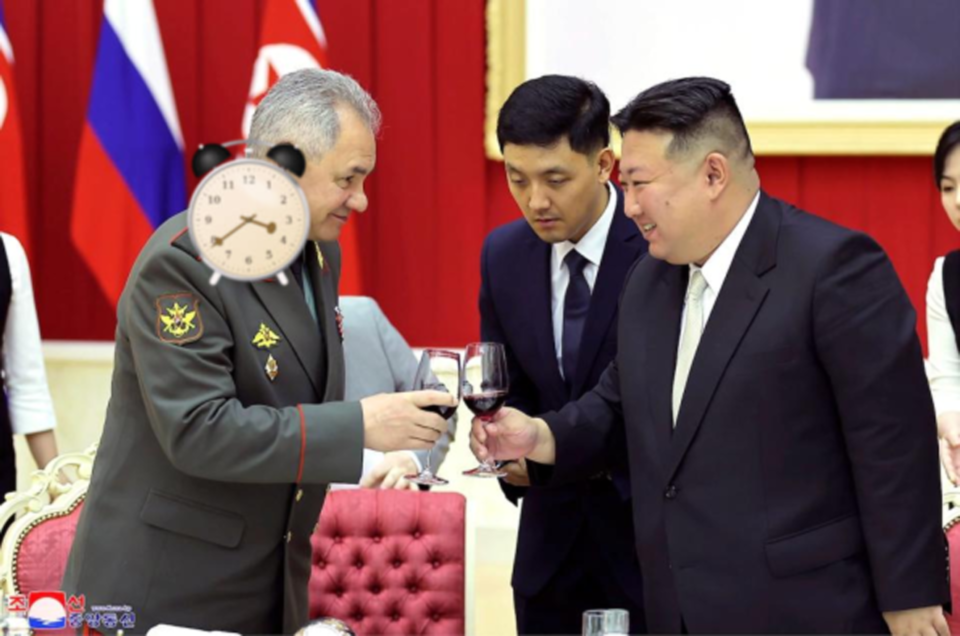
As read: 3.39
